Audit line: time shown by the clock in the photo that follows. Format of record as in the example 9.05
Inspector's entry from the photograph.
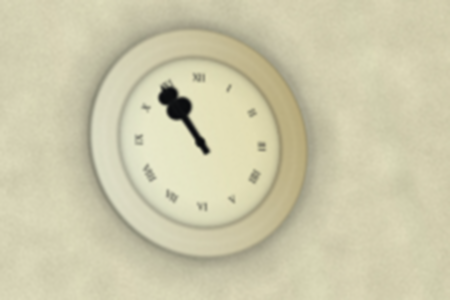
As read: 10.54
